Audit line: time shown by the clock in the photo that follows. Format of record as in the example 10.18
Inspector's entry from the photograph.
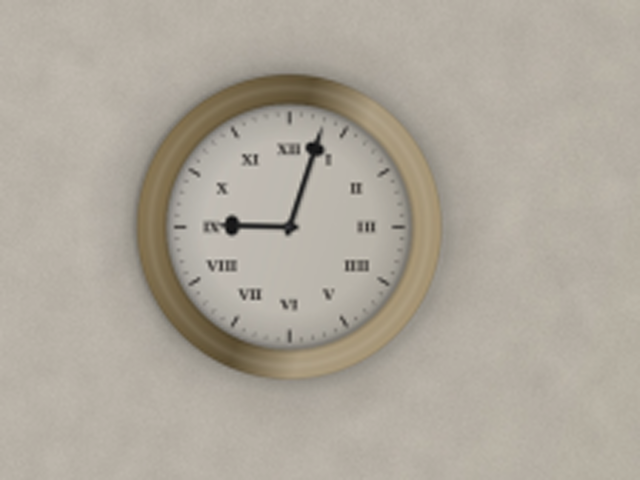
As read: 9.03
